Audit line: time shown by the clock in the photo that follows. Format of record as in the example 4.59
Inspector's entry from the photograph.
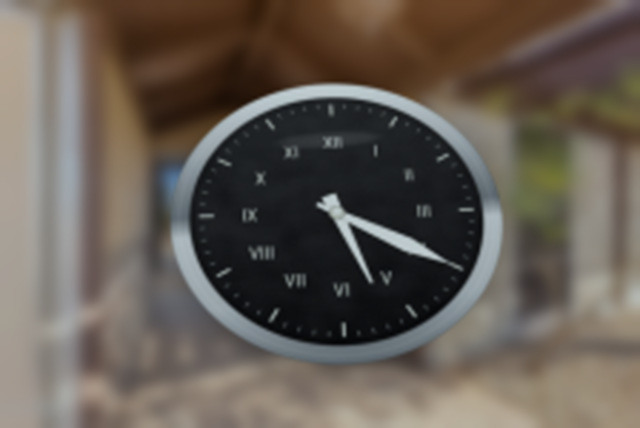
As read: 5.20
